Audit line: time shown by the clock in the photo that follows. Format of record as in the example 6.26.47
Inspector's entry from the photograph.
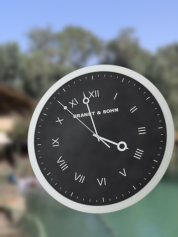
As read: 3.57.53
